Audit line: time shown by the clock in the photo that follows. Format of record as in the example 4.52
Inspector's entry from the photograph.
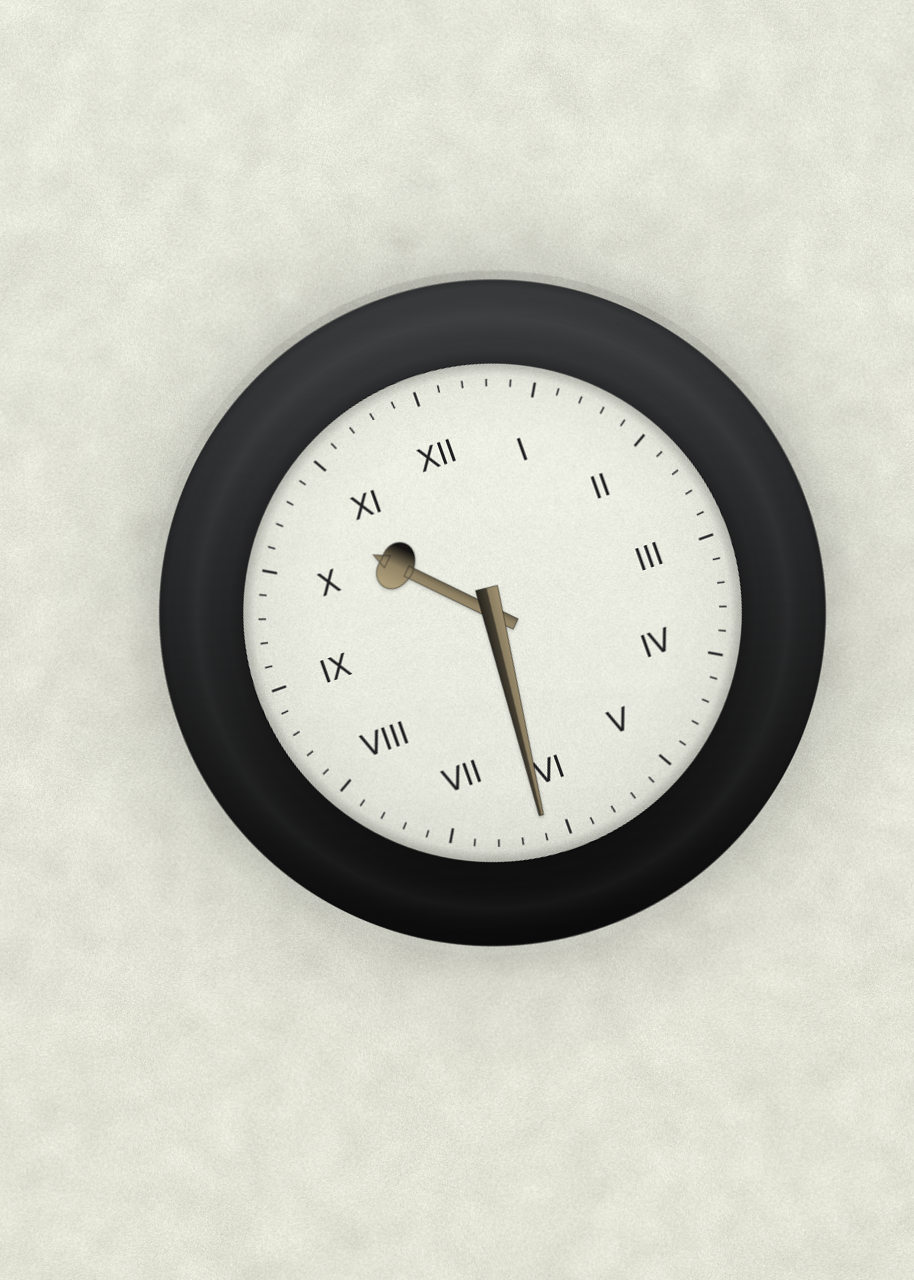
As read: 10.31
